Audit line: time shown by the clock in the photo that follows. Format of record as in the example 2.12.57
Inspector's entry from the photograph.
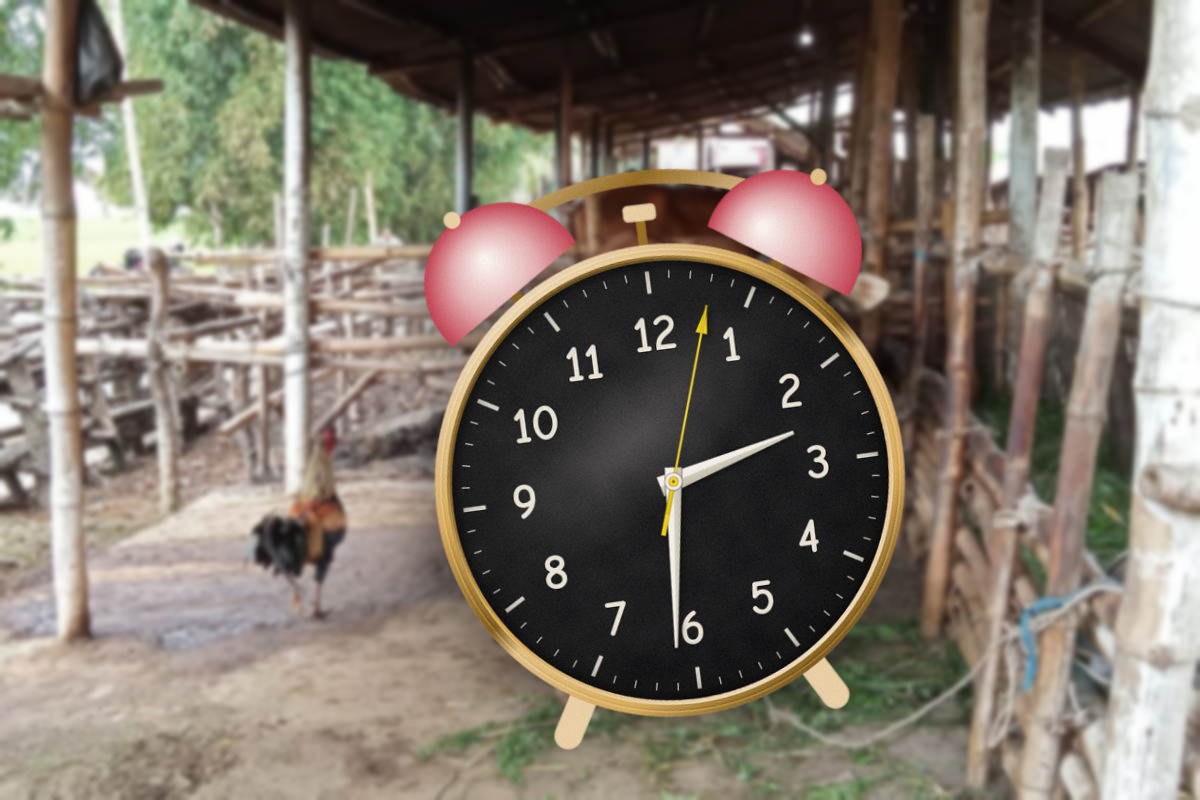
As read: 2.31.03
